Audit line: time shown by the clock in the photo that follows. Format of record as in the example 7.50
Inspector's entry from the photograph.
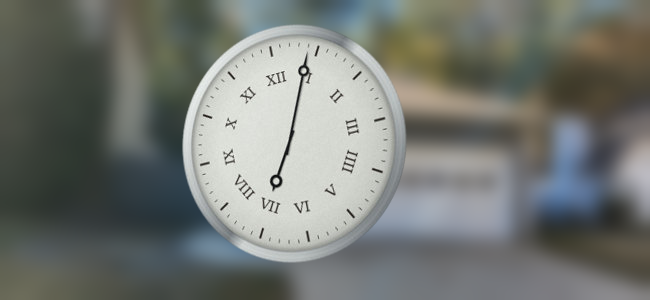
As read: 7.04
